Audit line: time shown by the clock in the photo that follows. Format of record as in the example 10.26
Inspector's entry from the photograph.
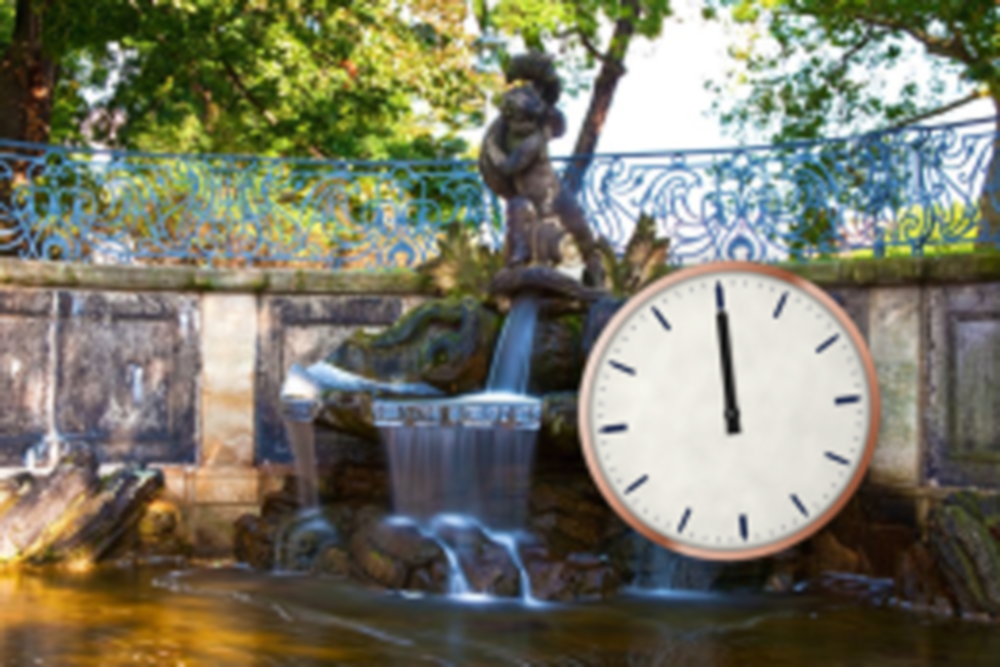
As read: 12.00
